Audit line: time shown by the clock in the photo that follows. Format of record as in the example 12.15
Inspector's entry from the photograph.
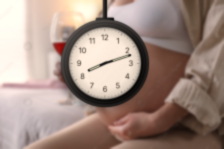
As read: 8.12
